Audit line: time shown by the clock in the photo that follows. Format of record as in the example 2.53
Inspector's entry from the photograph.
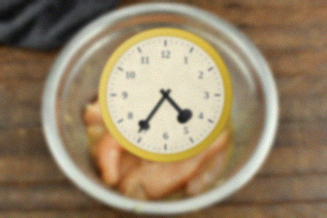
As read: 4.36
